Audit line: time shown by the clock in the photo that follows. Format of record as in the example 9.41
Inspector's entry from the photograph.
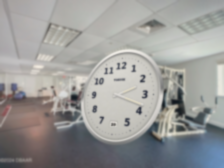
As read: 2.18
